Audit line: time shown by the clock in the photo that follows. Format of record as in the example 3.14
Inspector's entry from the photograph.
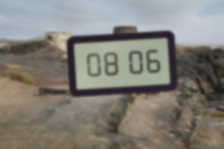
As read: 8.06
